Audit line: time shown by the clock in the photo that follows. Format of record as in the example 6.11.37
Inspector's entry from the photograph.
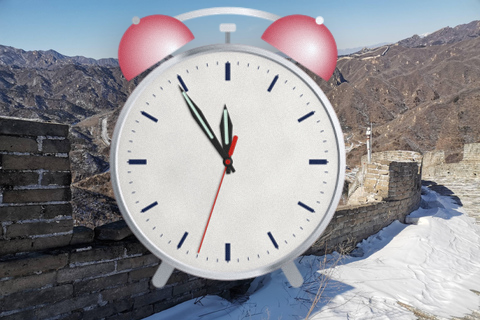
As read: 11.54.33
